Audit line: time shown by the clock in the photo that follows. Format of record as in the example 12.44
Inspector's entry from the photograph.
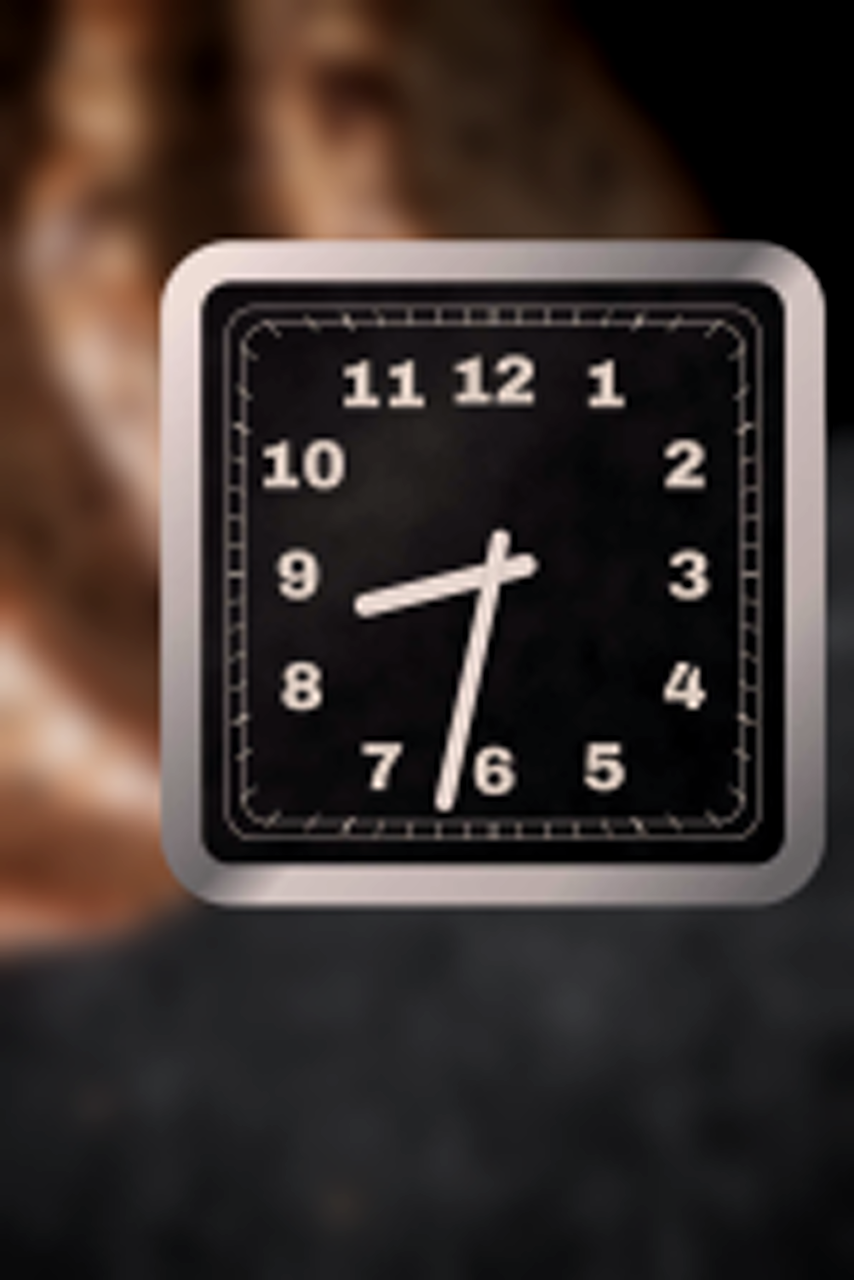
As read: 8.32
